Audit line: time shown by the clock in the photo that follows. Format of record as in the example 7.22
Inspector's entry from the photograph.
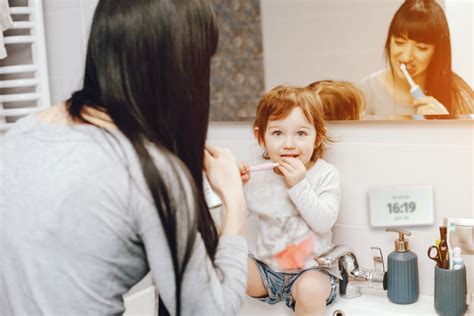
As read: 16.19
